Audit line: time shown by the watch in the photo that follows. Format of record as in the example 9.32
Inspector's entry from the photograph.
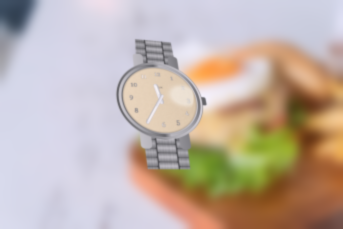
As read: 11.35
